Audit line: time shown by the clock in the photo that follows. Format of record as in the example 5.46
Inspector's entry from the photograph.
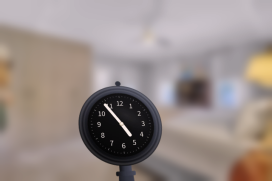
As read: 4.54
